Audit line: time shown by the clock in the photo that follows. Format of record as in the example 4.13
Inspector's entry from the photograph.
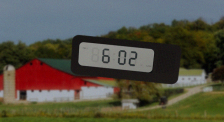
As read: 6.02
